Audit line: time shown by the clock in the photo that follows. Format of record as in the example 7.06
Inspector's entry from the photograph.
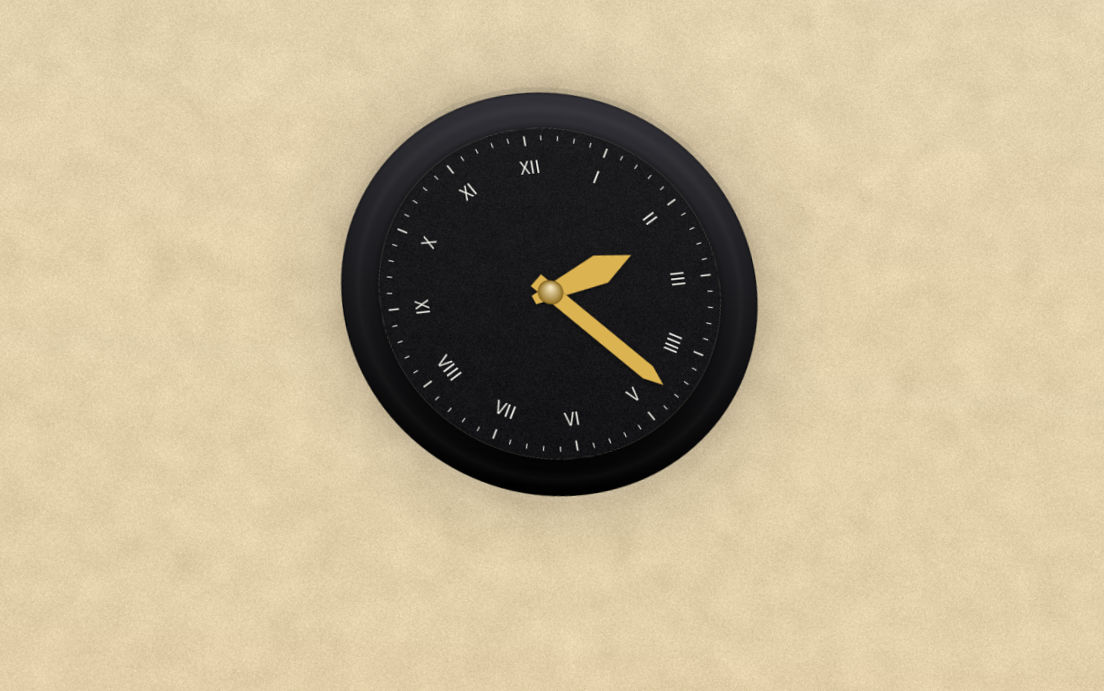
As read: 2.23
